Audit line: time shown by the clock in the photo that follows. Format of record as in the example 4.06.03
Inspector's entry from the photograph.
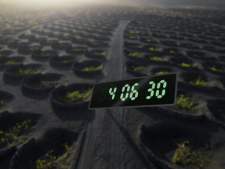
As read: 4.06.30
